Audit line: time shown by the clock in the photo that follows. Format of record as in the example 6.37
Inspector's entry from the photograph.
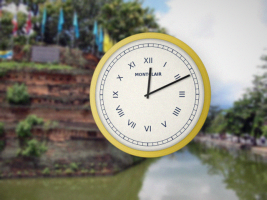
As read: 12.11
